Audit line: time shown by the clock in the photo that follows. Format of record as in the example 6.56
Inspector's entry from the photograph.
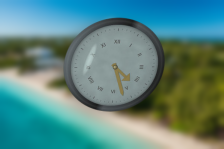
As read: 4.27
